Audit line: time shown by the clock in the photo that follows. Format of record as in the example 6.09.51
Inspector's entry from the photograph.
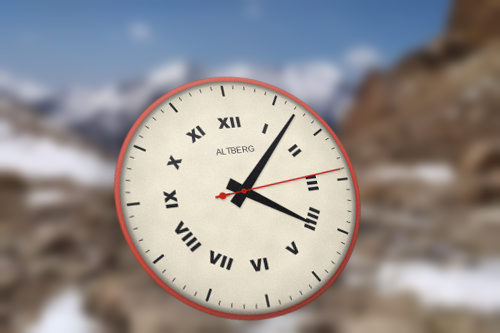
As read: 4.07.14
